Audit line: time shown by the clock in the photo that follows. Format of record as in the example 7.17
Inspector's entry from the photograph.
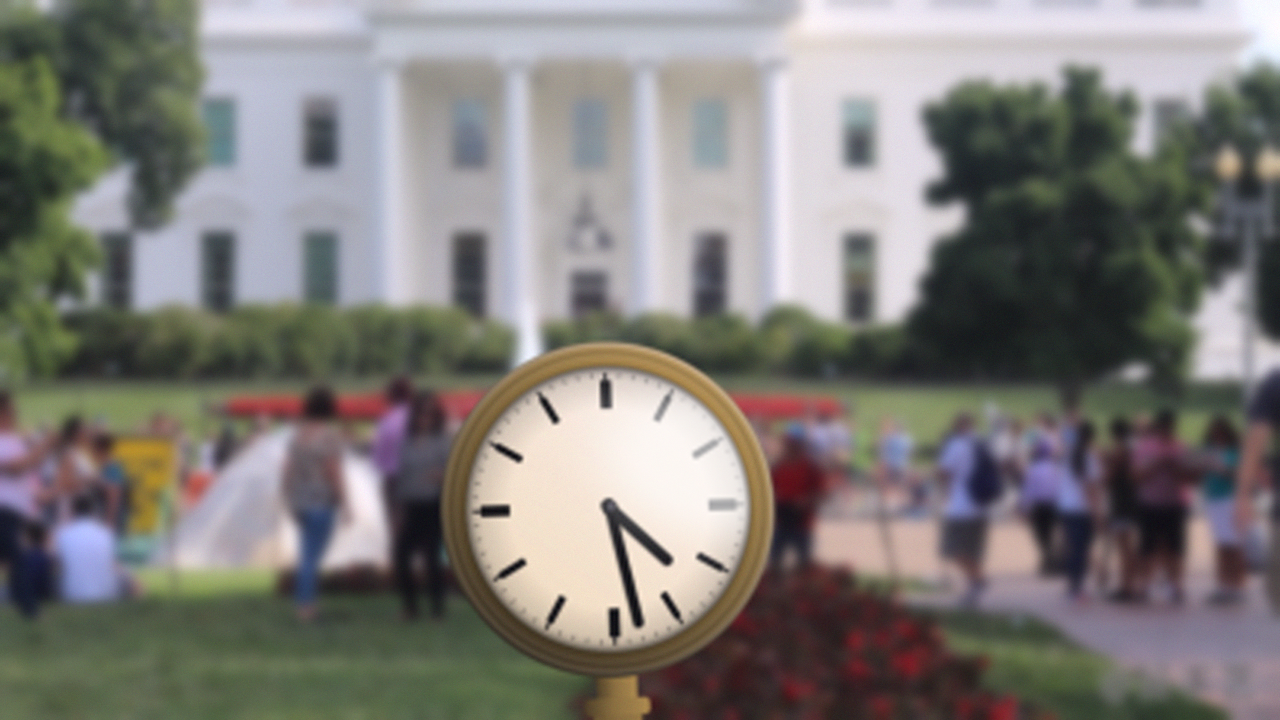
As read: 4.28
